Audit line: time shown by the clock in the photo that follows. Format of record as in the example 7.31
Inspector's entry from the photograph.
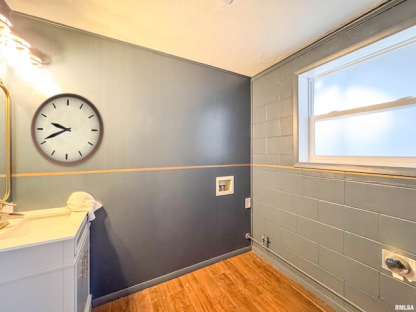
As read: 9.41
